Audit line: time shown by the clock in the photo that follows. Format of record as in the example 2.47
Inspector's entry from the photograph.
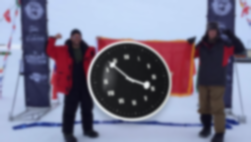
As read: 3.53
